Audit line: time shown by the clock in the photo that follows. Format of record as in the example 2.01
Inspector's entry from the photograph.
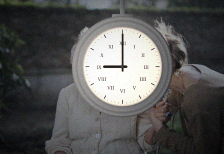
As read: 9.00
